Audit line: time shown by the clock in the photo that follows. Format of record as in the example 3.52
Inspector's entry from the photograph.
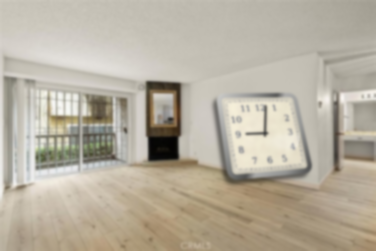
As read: 9.02
